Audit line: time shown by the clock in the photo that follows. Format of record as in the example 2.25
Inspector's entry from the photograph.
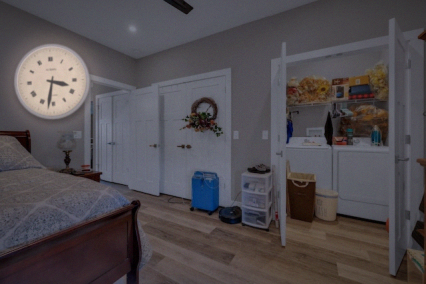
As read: 3.32
